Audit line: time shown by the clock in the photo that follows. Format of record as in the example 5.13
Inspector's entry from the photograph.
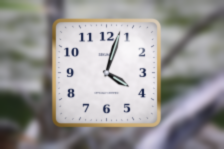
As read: 4.03
